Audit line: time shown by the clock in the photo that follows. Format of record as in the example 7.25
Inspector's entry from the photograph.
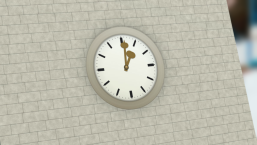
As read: 1.01
